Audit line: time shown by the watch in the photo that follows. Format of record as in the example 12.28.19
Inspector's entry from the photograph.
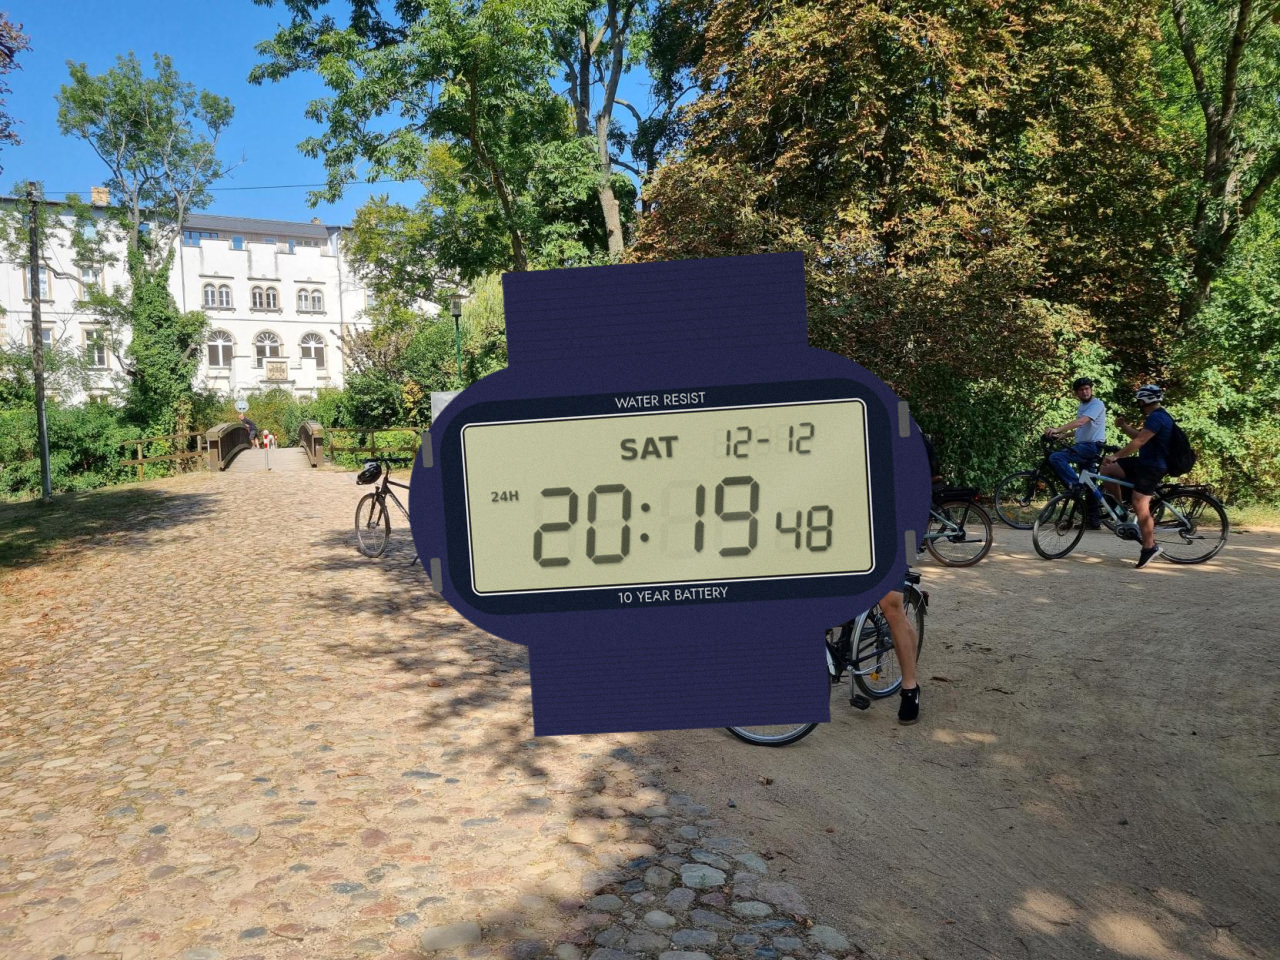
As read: 20.19.48
